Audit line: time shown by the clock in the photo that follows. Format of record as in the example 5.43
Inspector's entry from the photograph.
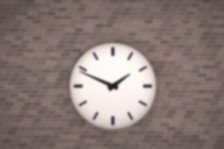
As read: 1.49
